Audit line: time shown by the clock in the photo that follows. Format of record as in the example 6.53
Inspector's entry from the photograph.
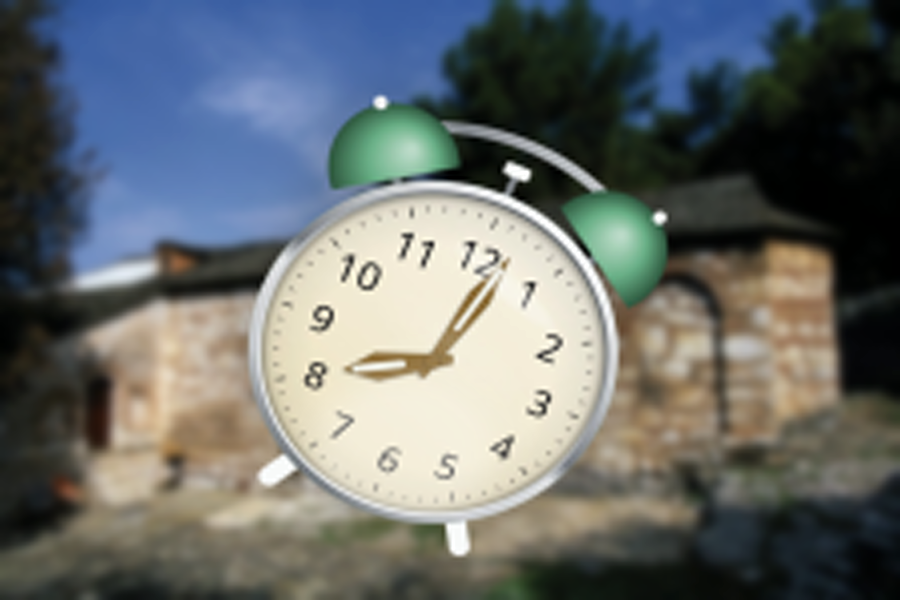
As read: 8.02
